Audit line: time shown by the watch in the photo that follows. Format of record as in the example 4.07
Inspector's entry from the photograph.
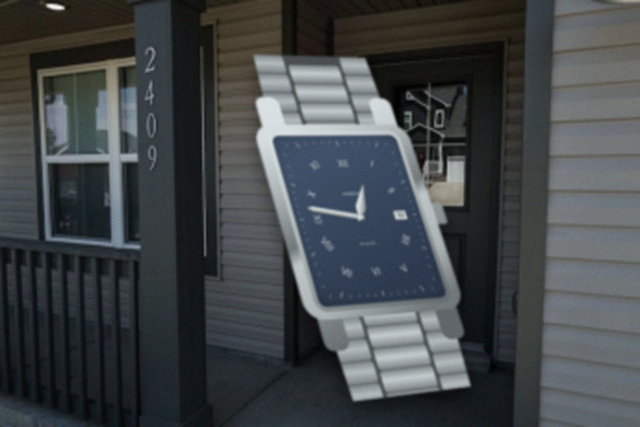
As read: 12.47
